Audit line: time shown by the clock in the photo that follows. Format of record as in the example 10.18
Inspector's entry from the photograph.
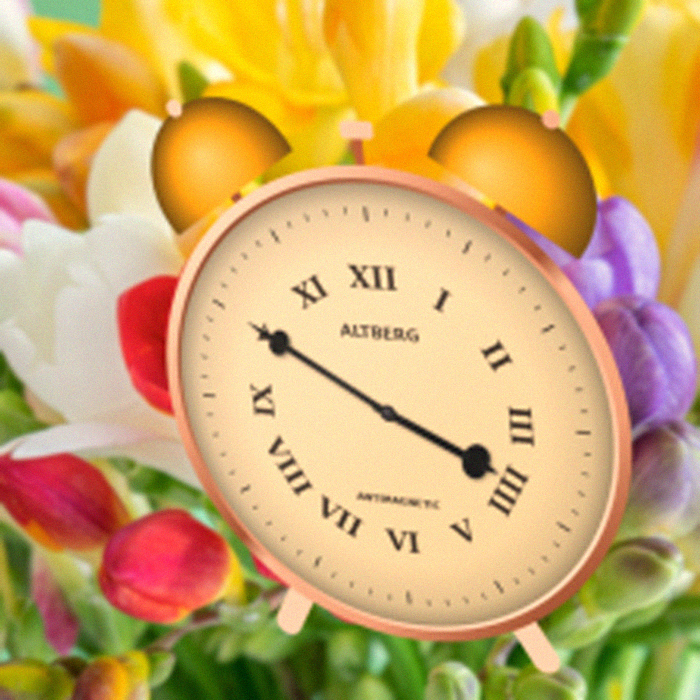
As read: 3.50
